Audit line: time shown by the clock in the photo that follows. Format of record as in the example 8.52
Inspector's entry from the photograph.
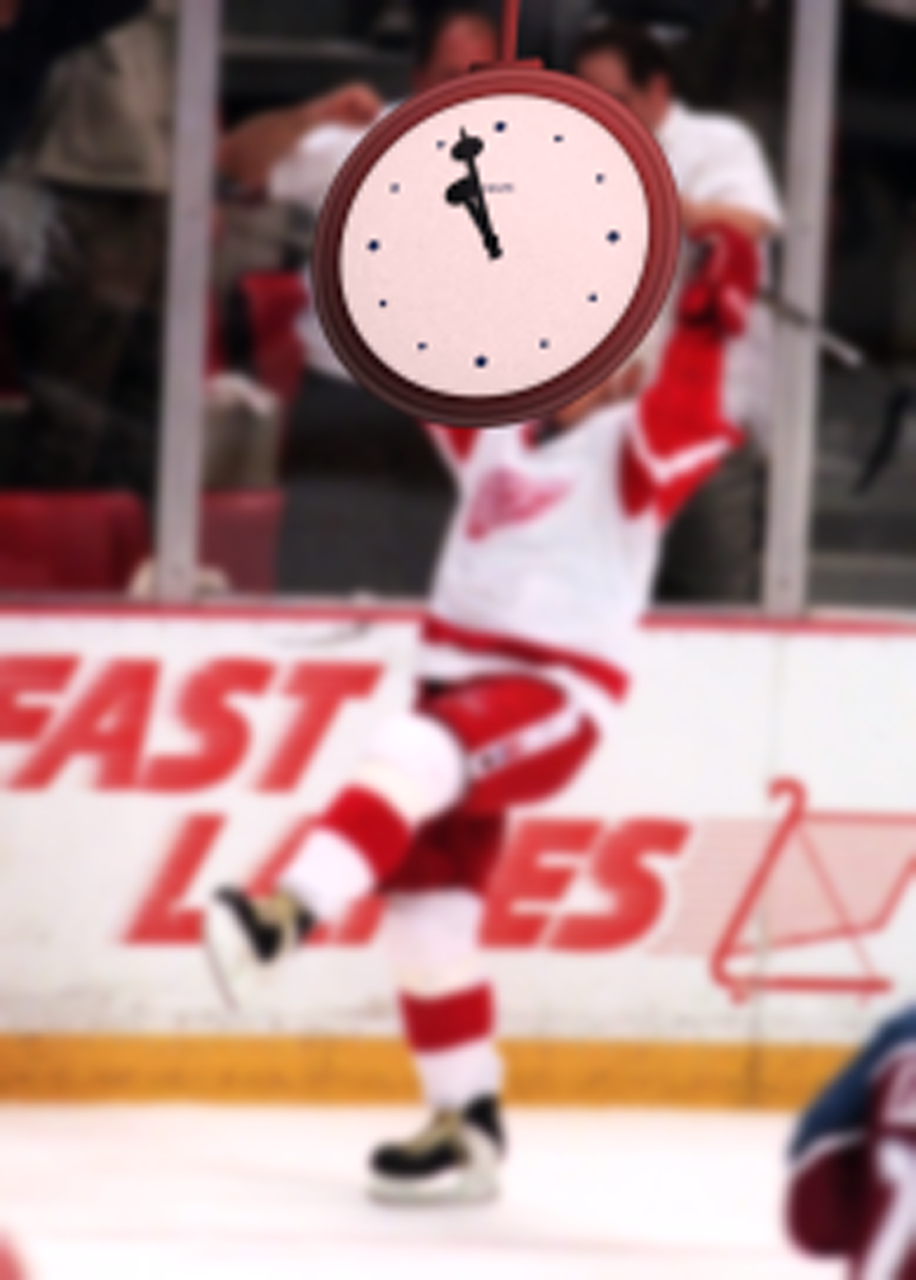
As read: 10.57
